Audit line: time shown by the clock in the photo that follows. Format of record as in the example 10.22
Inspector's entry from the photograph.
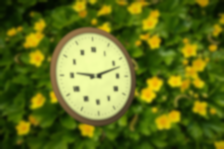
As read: 9.12
